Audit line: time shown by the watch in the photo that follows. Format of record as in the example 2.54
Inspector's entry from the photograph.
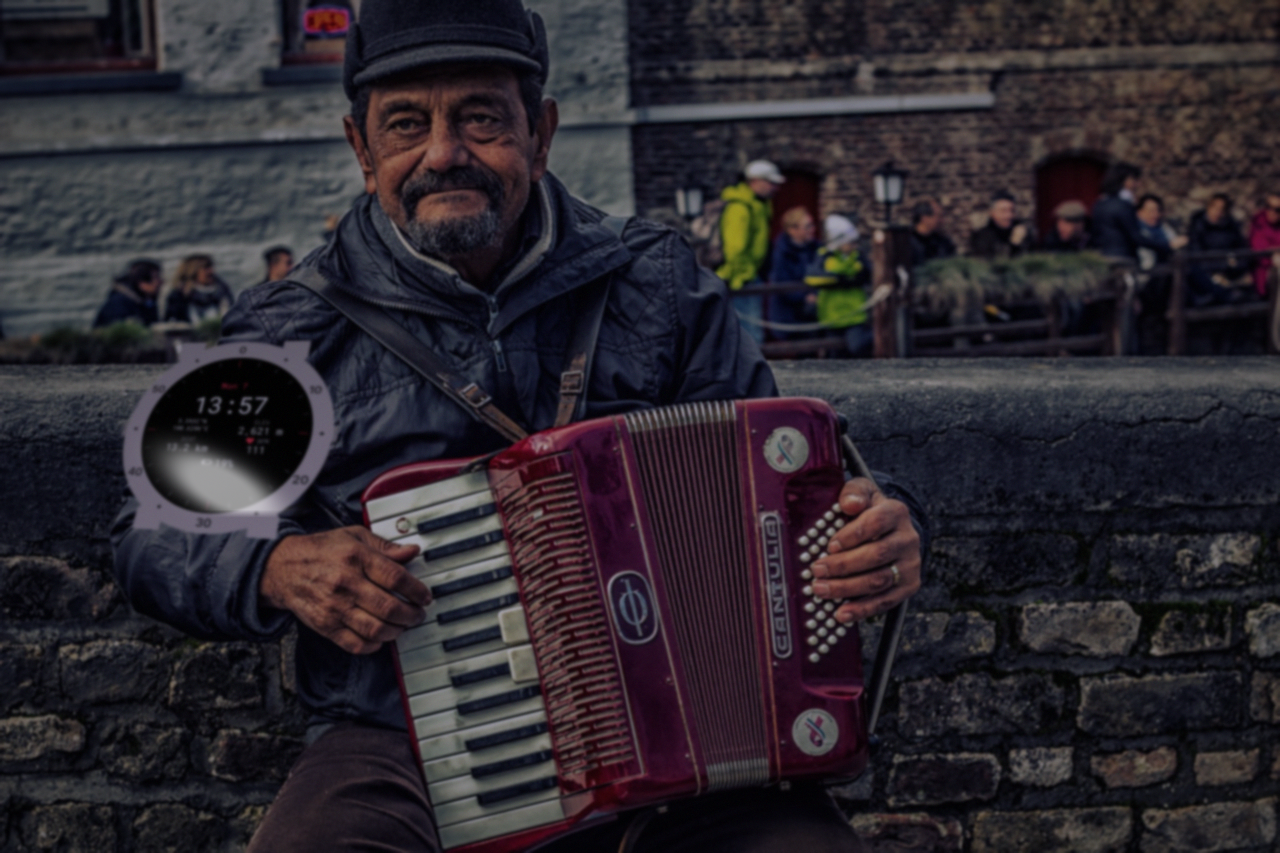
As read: 13.57
